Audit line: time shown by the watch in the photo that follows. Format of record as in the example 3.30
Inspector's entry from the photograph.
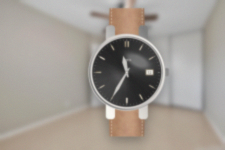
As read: 11.35
